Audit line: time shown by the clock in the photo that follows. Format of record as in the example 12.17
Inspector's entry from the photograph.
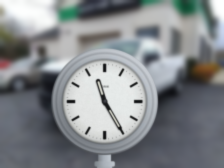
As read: 11.25
